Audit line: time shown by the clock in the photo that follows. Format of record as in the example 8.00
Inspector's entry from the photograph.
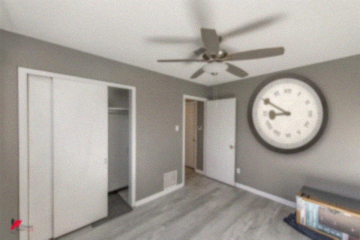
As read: 8.50
